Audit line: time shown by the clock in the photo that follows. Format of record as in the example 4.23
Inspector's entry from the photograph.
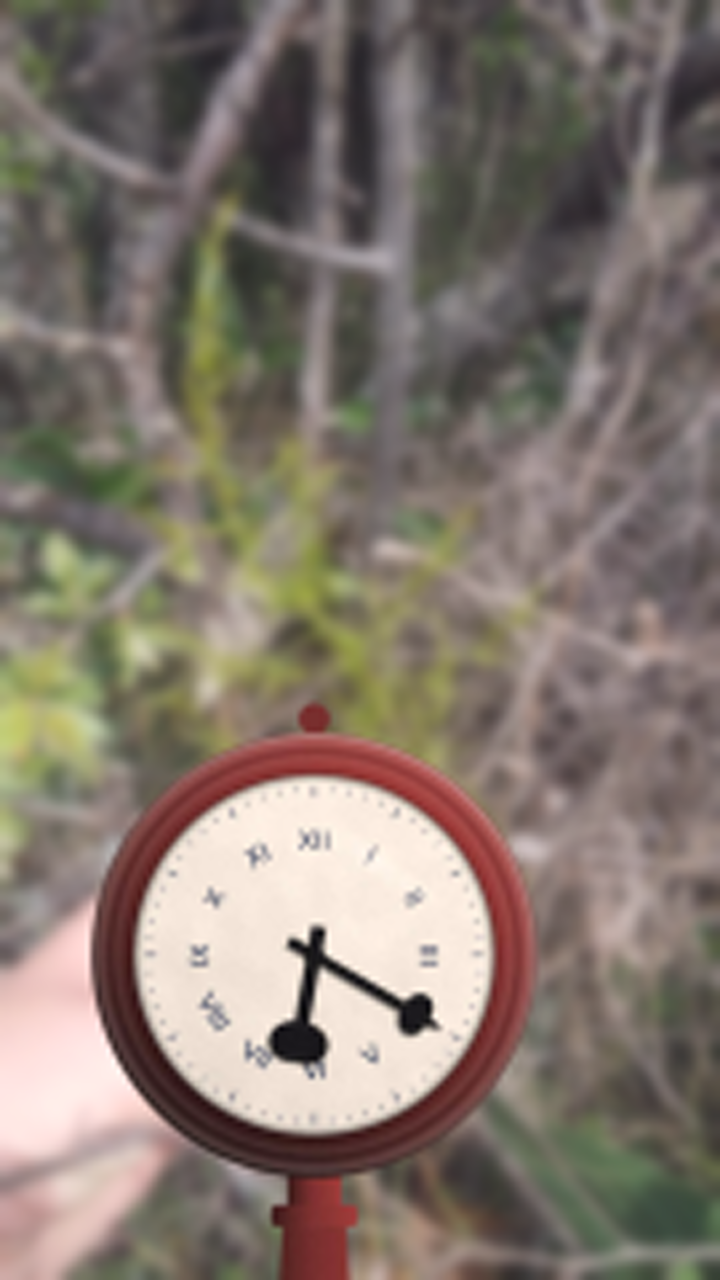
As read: 6.20
